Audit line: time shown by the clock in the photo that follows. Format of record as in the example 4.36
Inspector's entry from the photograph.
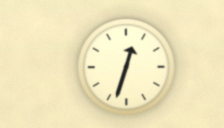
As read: 12.33
